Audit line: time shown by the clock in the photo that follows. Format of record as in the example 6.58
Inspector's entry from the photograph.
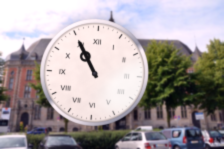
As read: 10.55
